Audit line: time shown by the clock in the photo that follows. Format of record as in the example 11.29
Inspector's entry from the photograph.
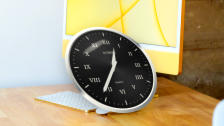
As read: 12.36
